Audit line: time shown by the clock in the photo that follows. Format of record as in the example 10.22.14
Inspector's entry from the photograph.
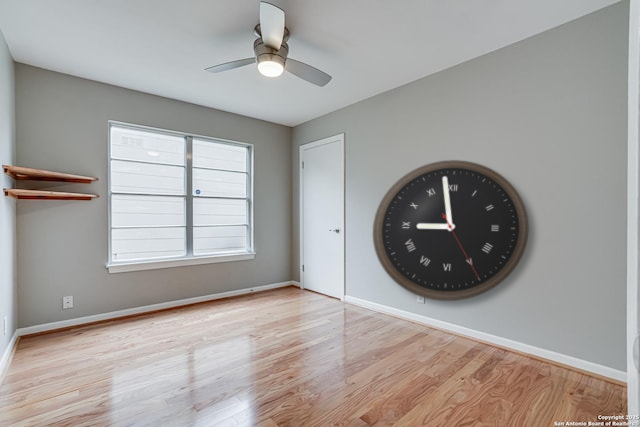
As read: 8.58.25
